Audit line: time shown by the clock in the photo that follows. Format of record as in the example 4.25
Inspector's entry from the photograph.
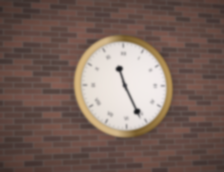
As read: 11.26
